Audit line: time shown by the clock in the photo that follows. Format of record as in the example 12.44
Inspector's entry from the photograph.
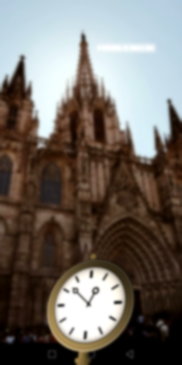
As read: 12.52
